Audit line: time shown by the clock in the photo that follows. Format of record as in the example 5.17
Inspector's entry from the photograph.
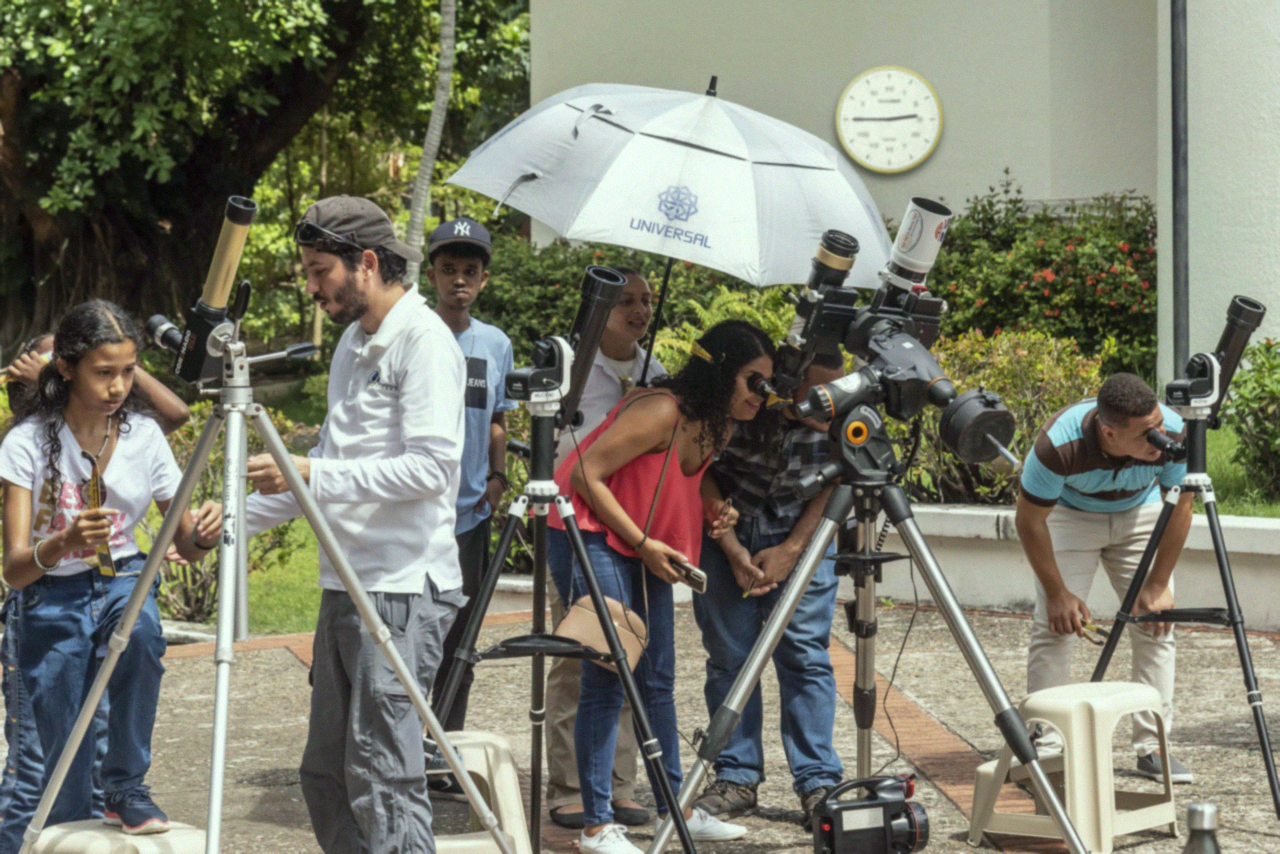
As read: 2.45
